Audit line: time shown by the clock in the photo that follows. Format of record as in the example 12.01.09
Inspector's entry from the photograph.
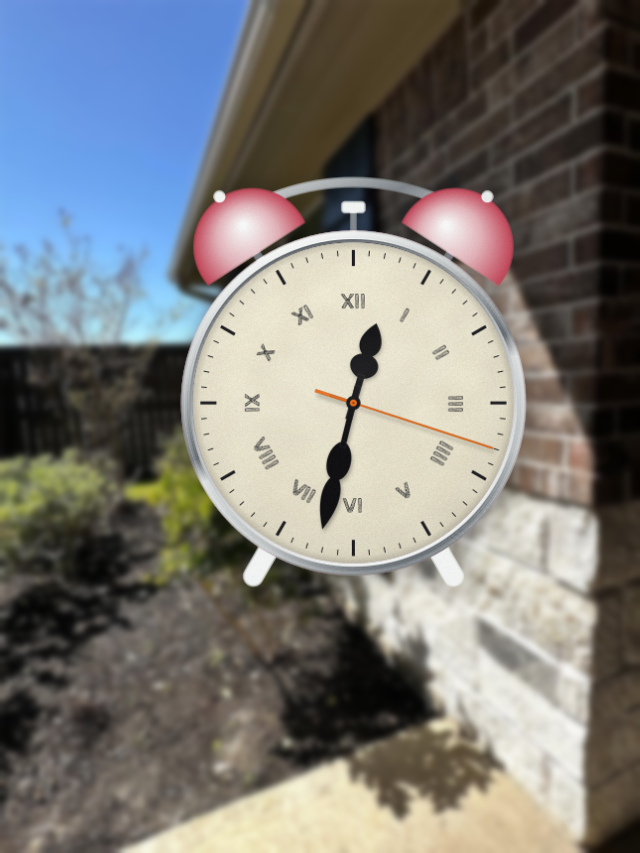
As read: 12.32.18
